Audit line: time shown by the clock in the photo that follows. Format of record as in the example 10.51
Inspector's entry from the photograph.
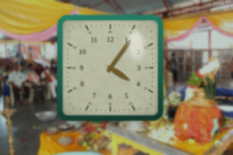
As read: 4.06
